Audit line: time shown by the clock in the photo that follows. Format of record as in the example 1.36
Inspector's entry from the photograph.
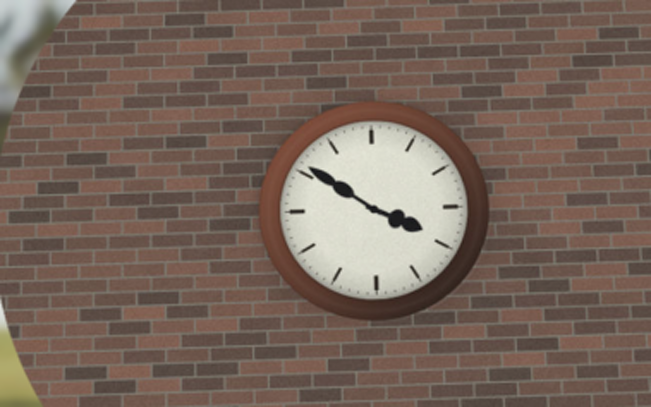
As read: 3.51
